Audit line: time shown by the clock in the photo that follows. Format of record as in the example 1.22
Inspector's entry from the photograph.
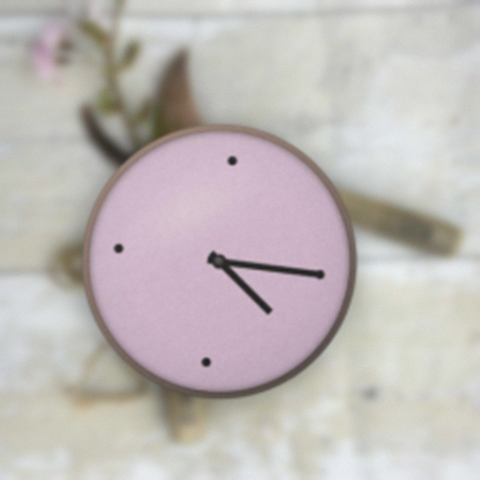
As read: 4.15
